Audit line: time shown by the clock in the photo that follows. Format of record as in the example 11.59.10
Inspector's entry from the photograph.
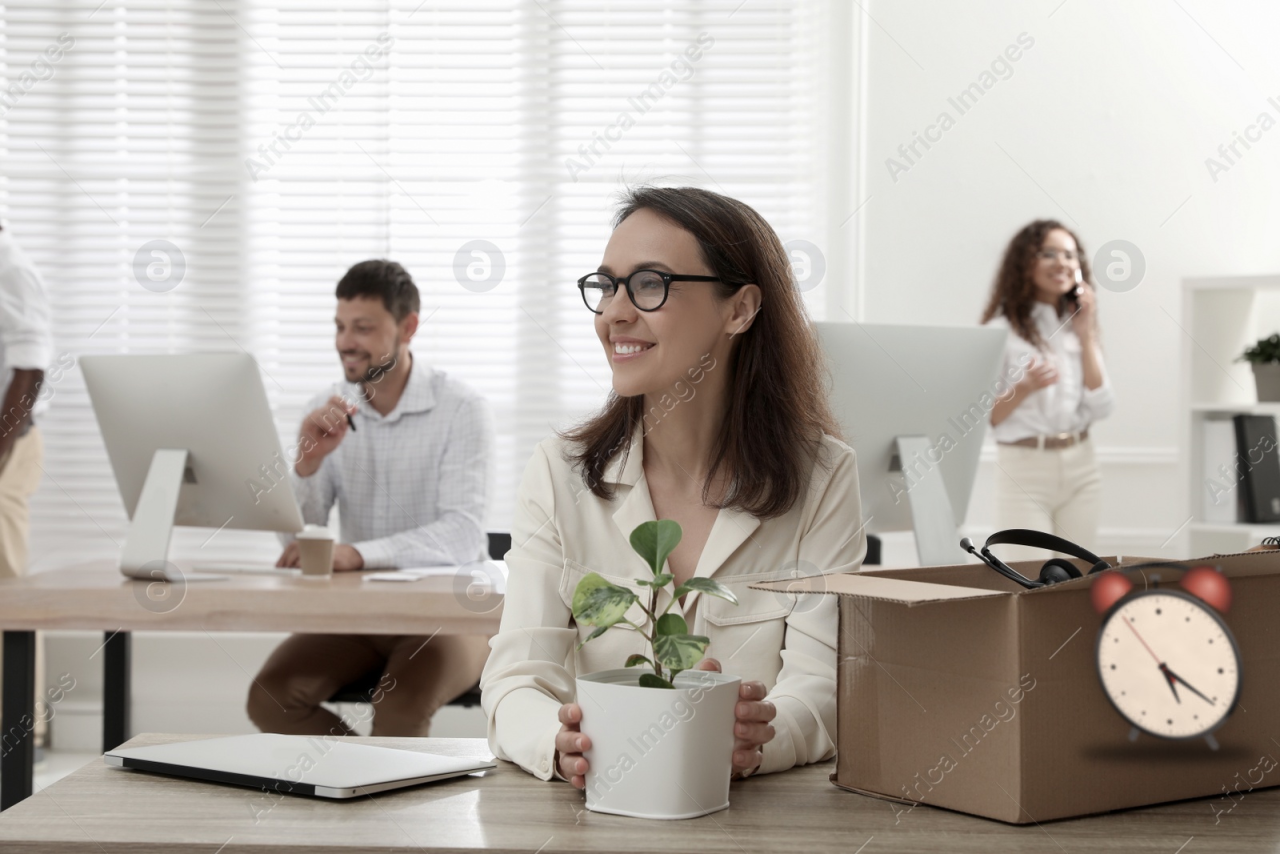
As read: 5.20.54
